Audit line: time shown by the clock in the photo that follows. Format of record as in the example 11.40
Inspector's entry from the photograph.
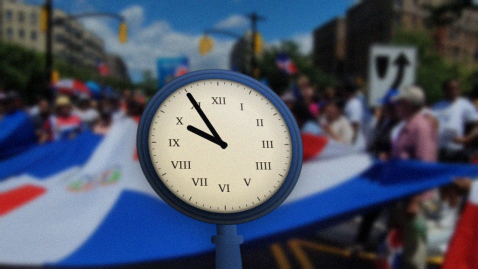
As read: 9.55
